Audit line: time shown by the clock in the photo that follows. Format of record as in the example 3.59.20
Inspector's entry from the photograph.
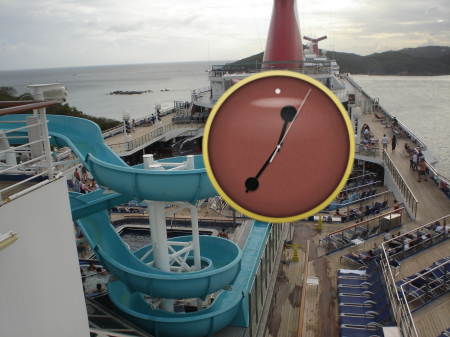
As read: 12.36.05
